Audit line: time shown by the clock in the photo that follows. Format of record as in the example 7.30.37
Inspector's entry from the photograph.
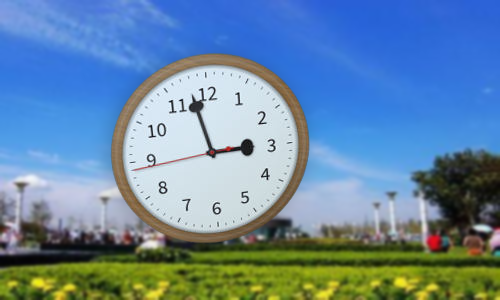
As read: 2.57.44
